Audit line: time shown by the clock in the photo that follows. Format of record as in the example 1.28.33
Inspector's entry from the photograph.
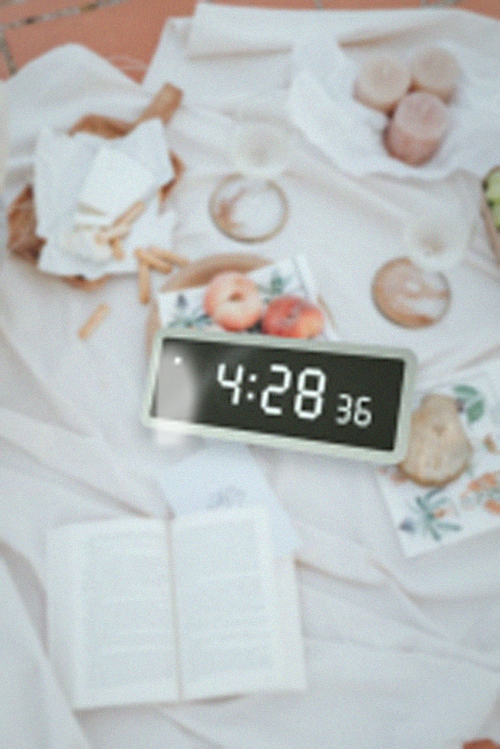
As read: 4.28.36
